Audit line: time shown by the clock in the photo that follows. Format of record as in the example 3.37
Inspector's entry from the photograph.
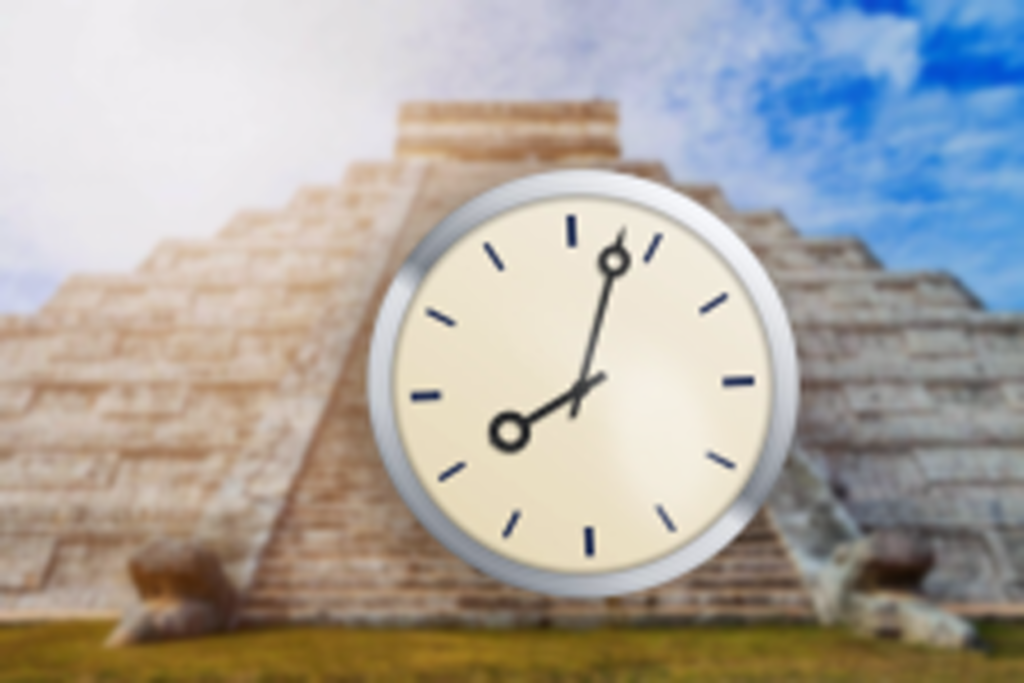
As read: 8.03
